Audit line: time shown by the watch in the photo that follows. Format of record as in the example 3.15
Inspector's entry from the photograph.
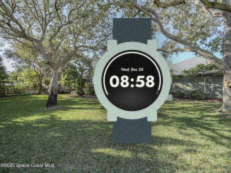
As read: 8.58
